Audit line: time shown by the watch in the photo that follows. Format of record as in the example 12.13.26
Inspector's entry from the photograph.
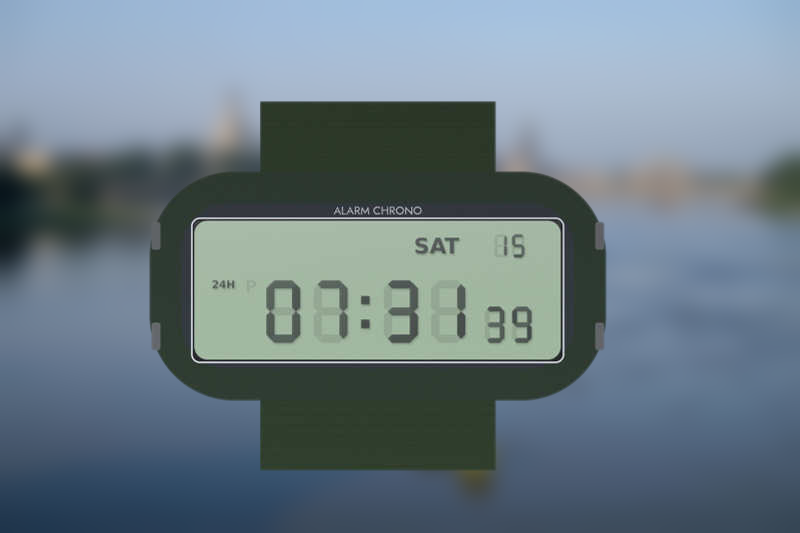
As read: 7.31.39
